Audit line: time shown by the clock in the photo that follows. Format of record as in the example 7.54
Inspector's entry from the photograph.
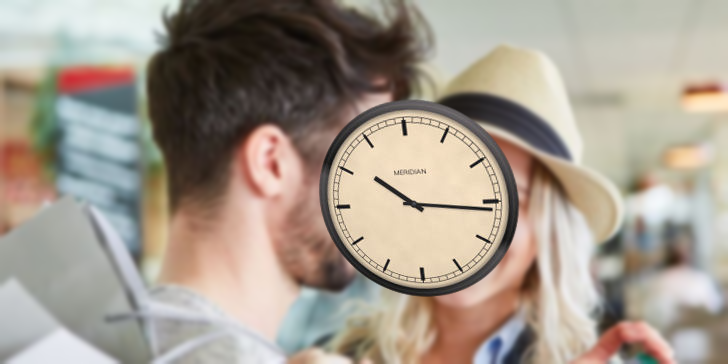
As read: 10.16
